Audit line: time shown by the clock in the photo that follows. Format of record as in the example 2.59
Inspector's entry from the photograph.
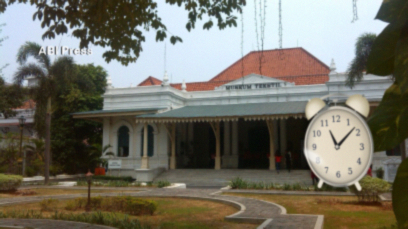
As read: 11.08
